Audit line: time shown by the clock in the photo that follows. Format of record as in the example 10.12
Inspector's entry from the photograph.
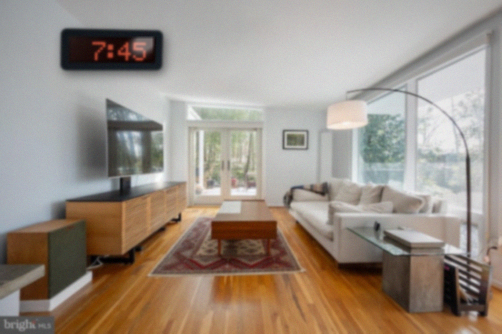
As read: 7.45
